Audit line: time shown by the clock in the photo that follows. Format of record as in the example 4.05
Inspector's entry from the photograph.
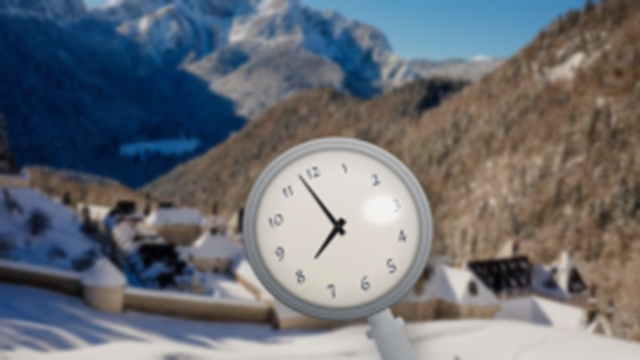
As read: 7.58
